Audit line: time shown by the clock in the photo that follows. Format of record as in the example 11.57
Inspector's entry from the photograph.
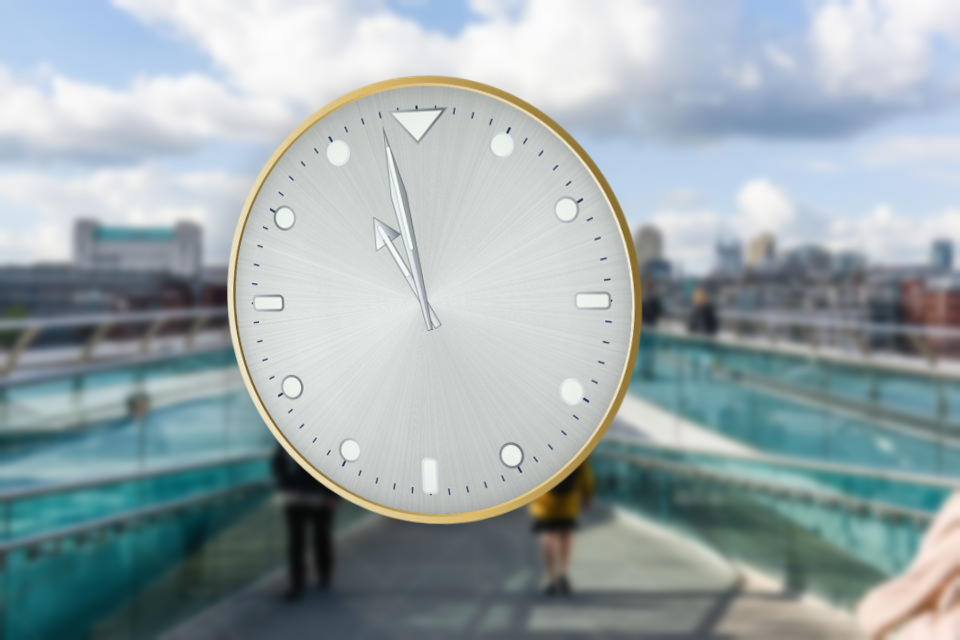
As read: 10.58
